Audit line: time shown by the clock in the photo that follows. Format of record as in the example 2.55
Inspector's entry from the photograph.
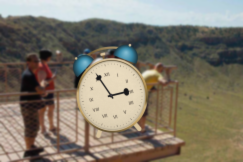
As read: 2.56
